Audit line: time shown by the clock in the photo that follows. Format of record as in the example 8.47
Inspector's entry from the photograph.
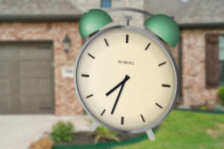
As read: 7.33
